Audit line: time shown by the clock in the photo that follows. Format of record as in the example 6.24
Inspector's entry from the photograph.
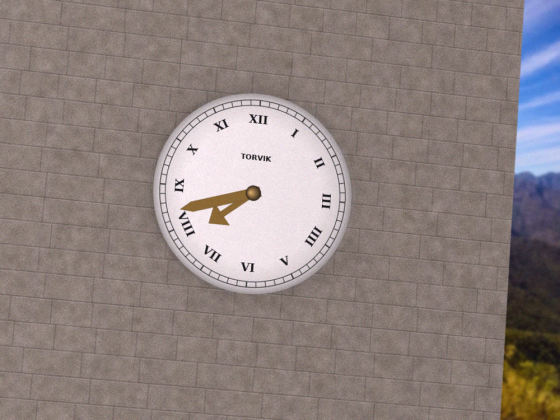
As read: 7.42
